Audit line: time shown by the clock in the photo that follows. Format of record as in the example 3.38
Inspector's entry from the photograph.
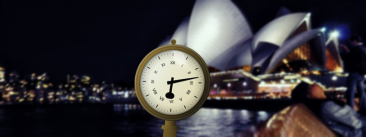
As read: 6.13
